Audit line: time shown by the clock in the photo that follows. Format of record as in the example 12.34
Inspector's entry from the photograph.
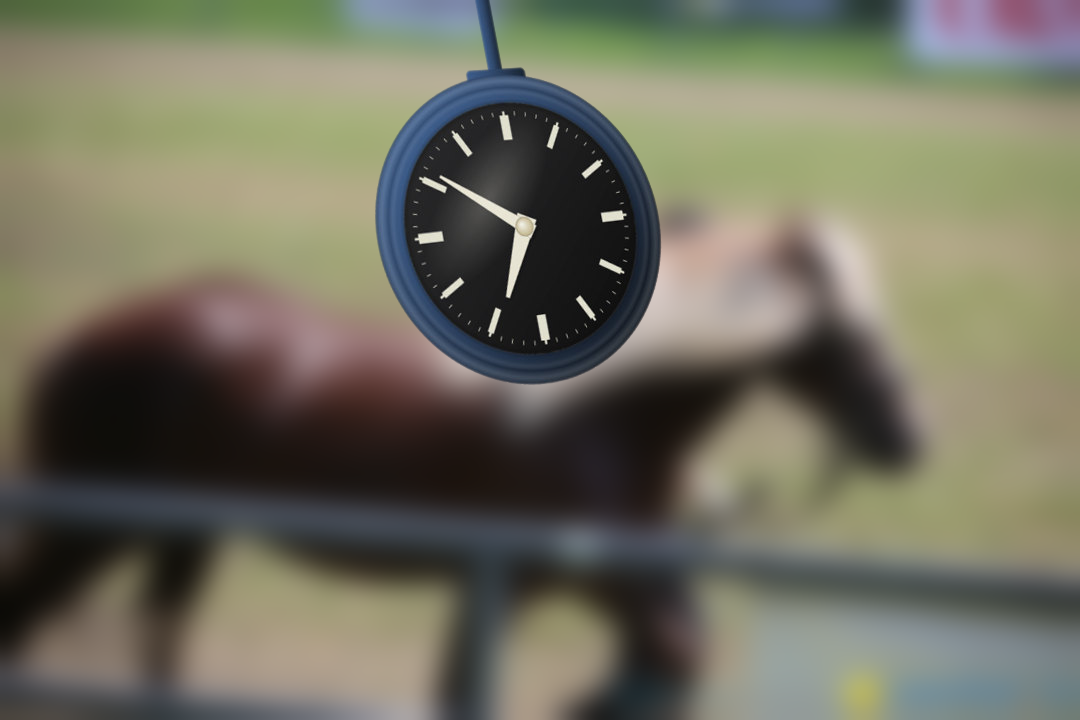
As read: 6.51
